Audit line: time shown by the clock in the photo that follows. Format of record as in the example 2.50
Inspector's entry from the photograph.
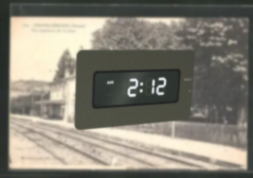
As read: 2.12
